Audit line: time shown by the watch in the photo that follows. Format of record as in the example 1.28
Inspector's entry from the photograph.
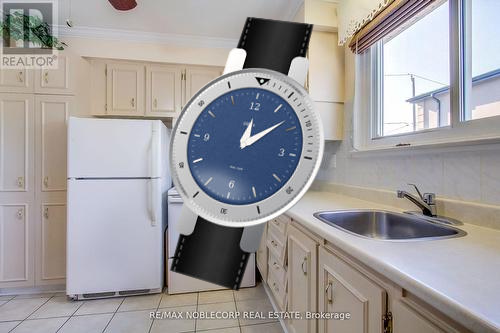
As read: 12.08
